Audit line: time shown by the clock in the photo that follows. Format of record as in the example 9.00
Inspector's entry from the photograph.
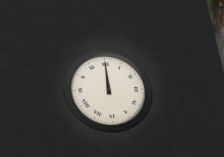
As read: 12.00
